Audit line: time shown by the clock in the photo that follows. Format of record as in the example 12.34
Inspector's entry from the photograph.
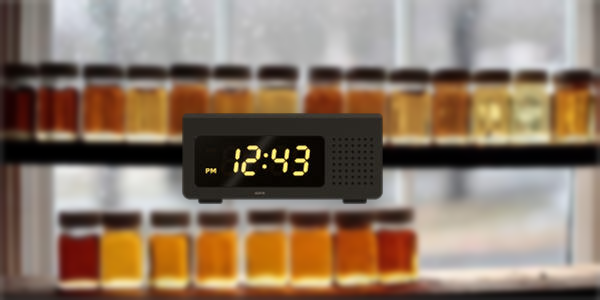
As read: 12.43
